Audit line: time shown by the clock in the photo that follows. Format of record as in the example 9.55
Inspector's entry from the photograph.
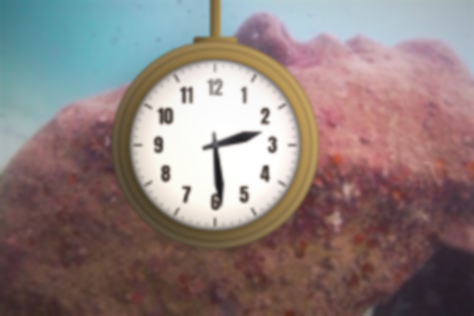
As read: 2.29
